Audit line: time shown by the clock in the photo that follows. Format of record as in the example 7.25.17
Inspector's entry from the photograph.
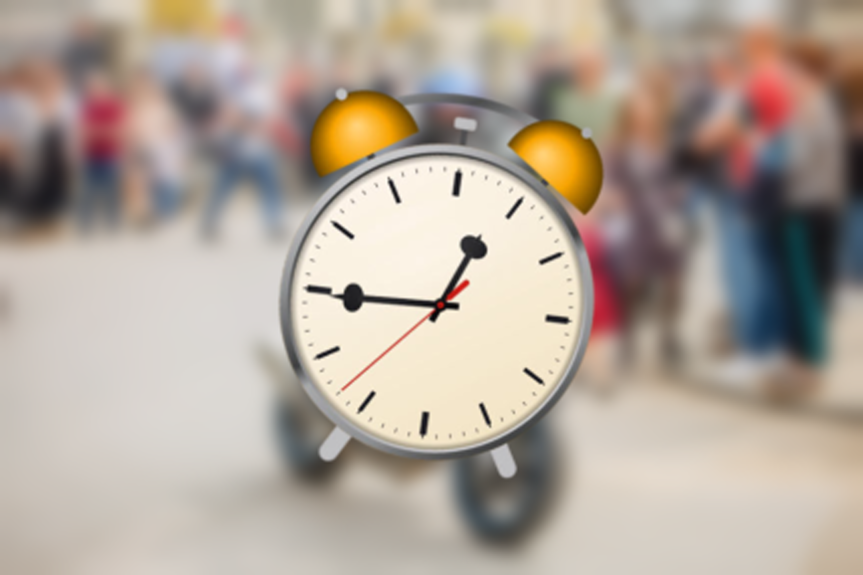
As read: 12.44.37
